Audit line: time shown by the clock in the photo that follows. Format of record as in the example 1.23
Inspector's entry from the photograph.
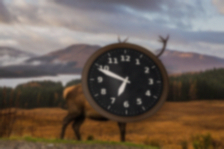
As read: 6.49
